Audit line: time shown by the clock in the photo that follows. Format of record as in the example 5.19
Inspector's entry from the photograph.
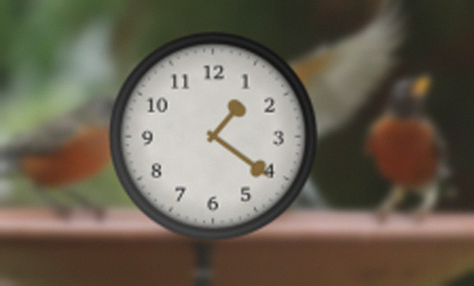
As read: 1.21
